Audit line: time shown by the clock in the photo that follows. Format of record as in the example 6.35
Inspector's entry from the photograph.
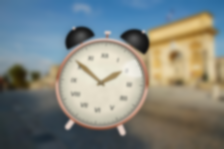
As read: 1.51
